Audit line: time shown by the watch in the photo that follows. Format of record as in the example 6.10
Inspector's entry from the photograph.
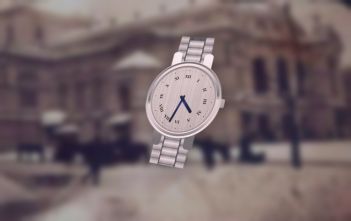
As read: 4.33
